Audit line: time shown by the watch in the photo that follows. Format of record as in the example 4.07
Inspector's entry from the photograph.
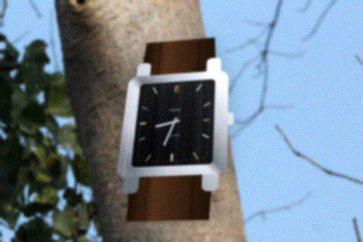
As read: 8.33
